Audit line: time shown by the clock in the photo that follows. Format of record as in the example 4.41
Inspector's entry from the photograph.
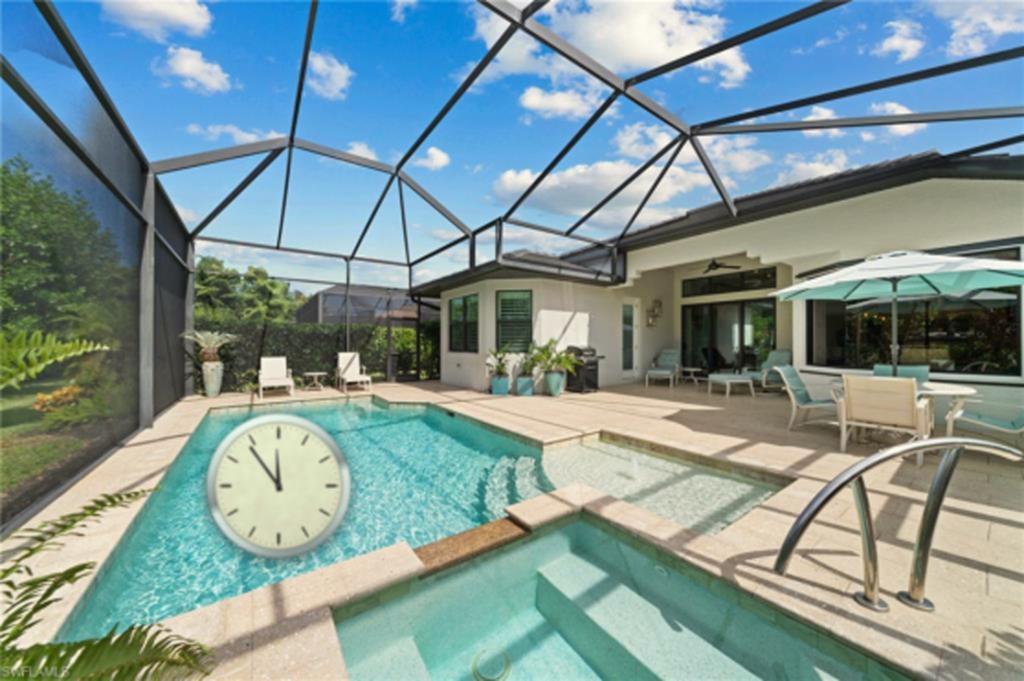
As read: 11.54
